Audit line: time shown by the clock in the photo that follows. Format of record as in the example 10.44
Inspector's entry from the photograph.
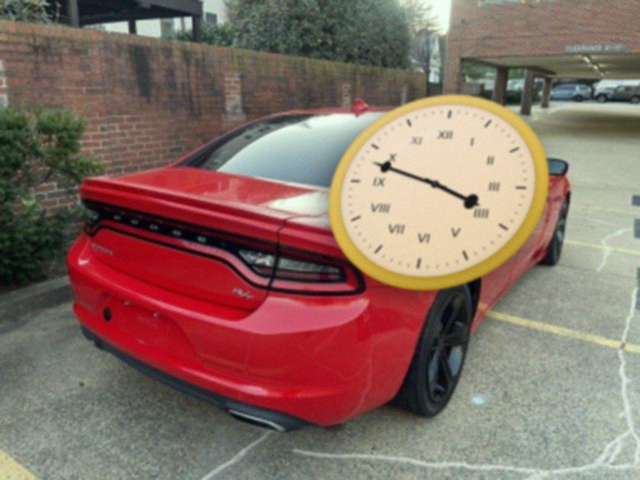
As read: 3.48
